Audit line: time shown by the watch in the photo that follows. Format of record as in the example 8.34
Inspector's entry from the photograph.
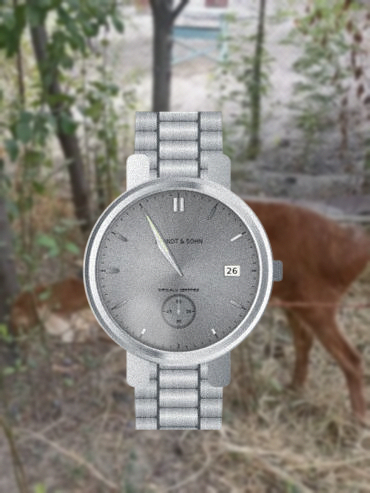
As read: 10.55
